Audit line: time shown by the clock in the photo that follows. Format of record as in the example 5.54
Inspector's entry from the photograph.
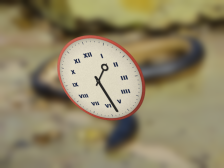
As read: 1.28
